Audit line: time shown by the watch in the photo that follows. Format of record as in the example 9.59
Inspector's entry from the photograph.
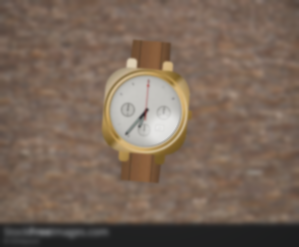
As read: 6.36
